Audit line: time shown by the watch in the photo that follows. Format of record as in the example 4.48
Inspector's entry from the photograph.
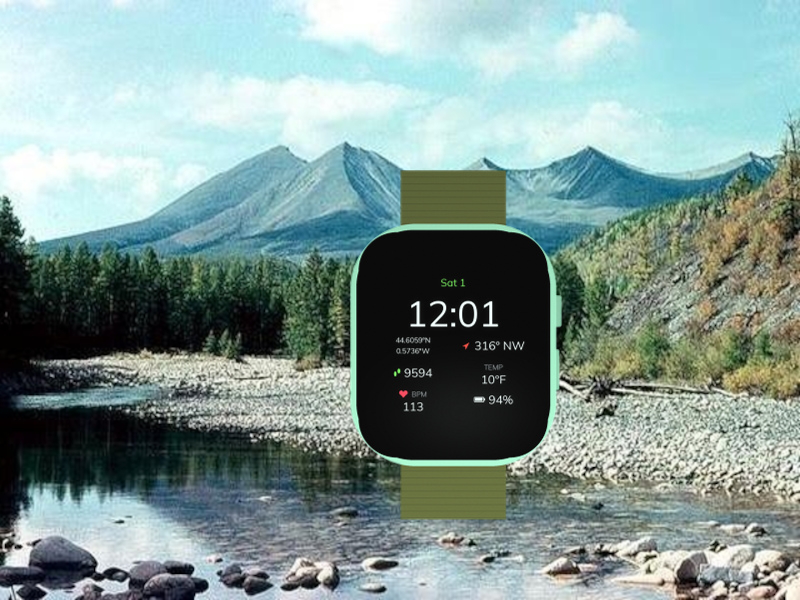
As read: 12.01
